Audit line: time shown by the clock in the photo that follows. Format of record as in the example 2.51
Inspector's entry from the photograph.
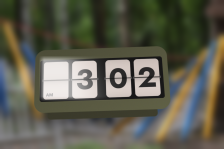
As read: 3.02
